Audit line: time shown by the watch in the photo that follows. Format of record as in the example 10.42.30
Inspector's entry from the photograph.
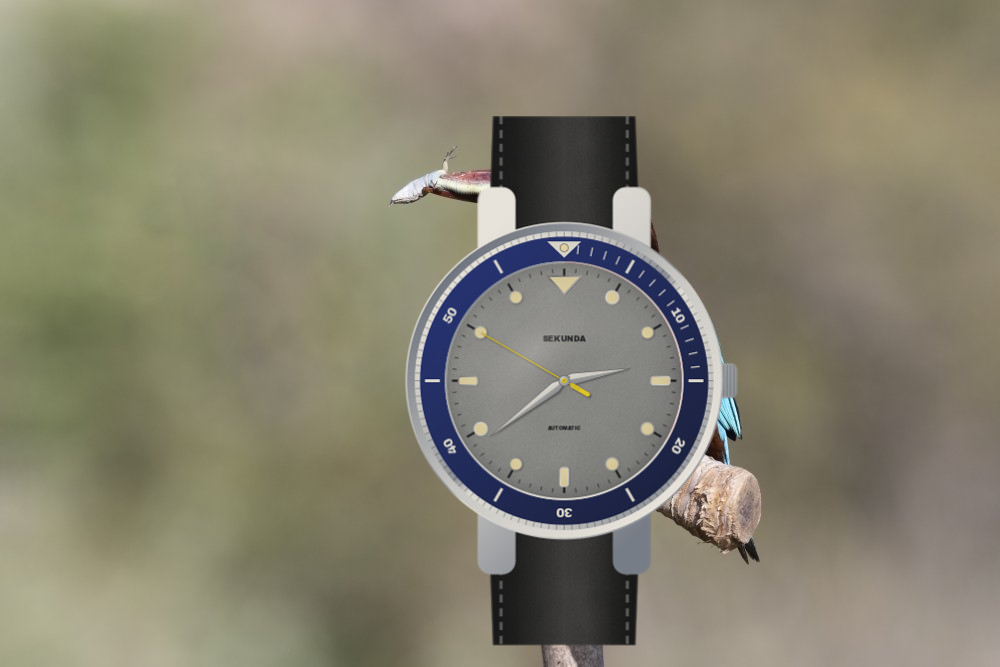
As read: 2.38.50
